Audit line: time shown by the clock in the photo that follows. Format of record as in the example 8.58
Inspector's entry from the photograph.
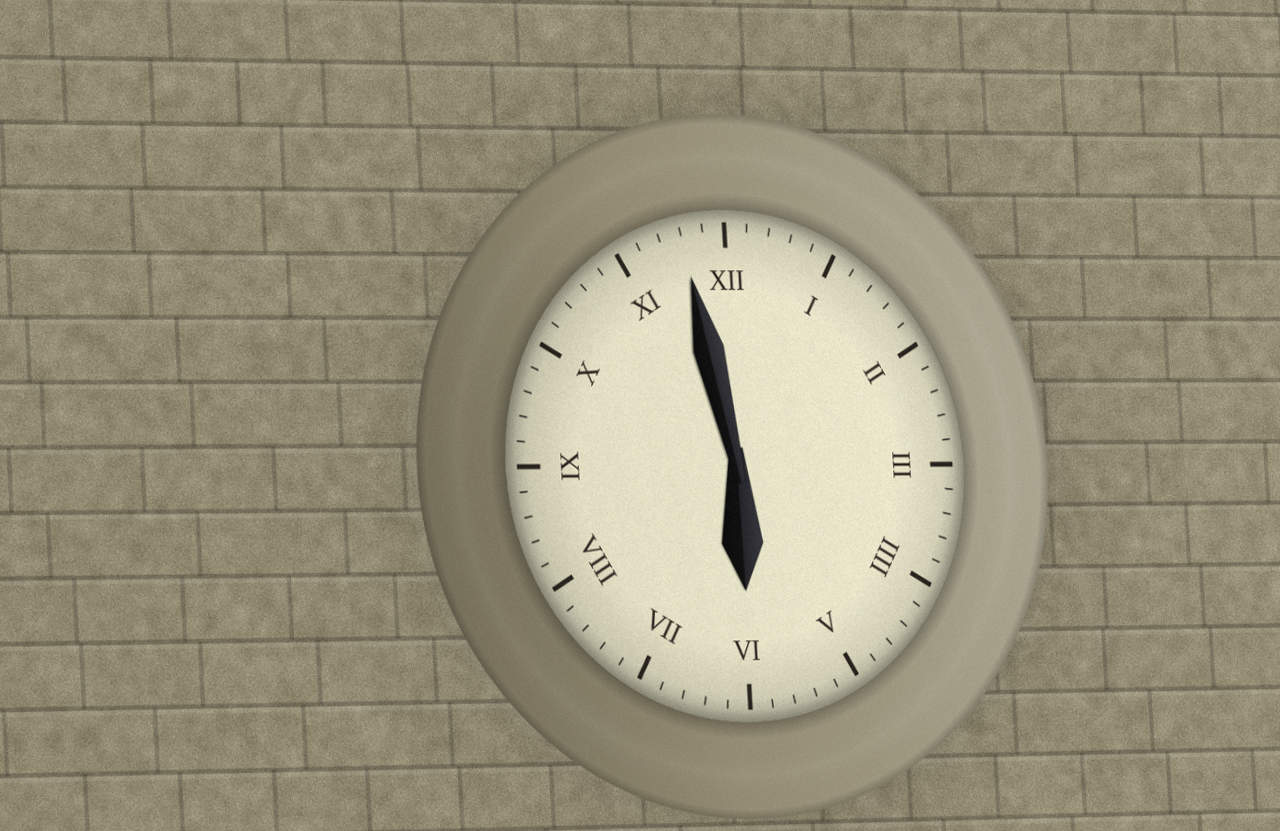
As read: 5.58
